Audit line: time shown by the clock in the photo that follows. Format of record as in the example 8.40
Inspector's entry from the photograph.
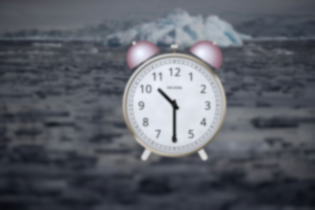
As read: 10.30
